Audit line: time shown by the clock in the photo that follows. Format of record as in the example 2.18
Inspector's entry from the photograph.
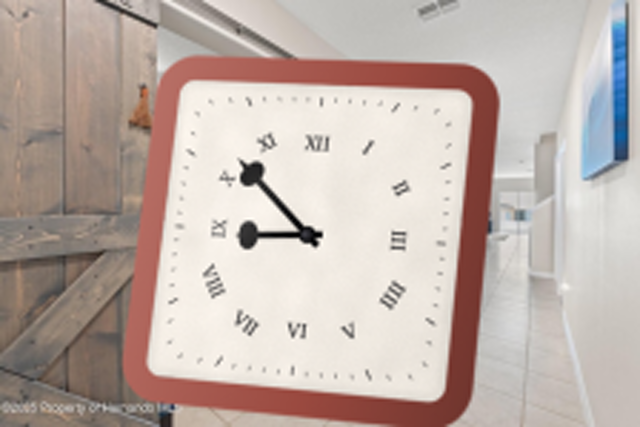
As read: 8.52
